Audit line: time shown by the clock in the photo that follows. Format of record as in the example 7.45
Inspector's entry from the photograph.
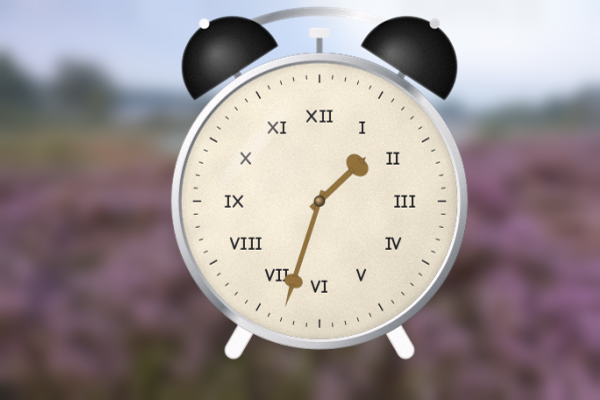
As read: 1.33
